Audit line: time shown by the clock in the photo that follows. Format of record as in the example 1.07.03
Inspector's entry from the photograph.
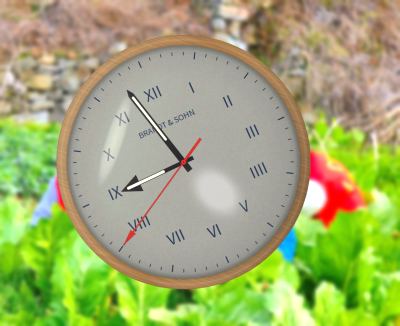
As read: 8.57.40
